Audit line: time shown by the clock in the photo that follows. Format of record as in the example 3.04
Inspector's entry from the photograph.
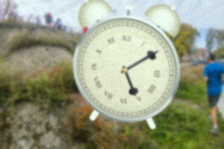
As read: 5.09
